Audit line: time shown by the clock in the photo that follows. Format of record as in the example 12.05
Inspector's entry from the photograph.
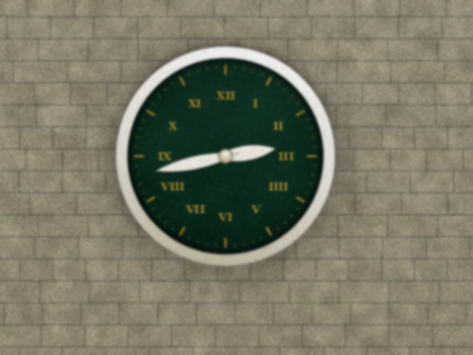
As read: 2.43
